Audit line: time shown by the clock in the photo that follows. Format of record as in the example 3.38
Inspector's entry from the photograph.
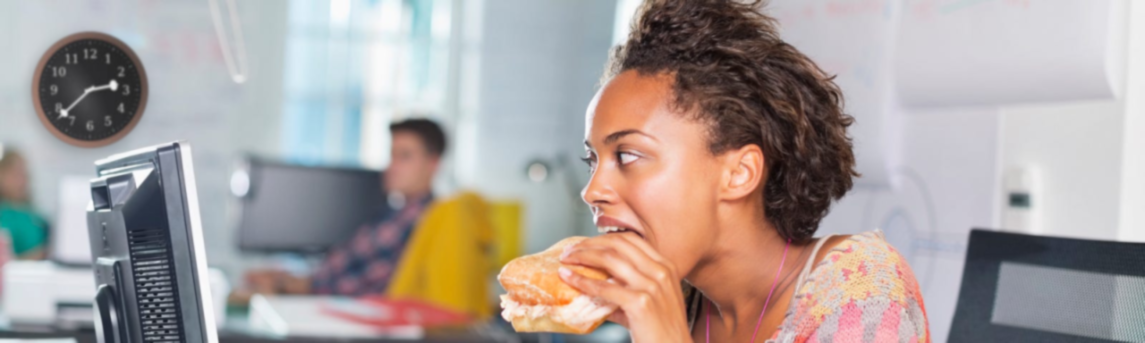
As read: 2.38
